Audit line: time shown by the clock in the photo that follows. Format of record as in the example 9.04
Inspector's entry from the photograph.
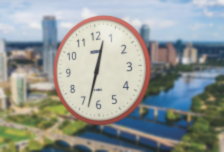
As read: 12.33
